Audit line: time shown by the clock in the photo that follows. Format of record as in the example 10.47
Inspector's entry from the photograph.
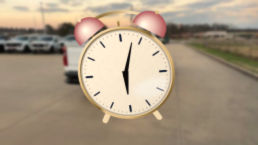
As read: 6.03
